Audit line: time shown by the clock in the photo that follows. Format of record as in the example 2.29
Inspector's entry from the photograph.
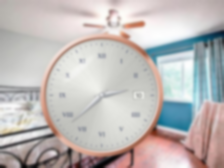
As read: 2.38
